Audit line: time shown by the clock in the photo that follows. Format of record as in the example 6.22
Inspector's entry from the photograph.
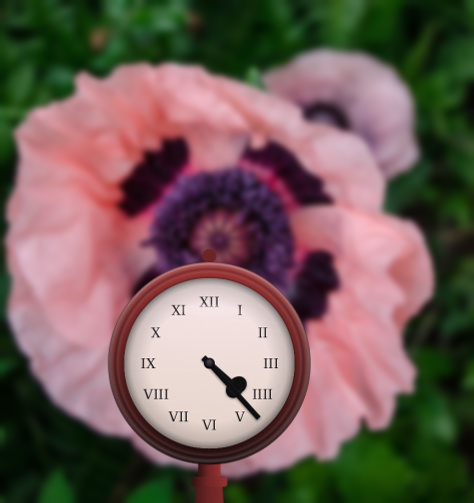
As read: 4.23
